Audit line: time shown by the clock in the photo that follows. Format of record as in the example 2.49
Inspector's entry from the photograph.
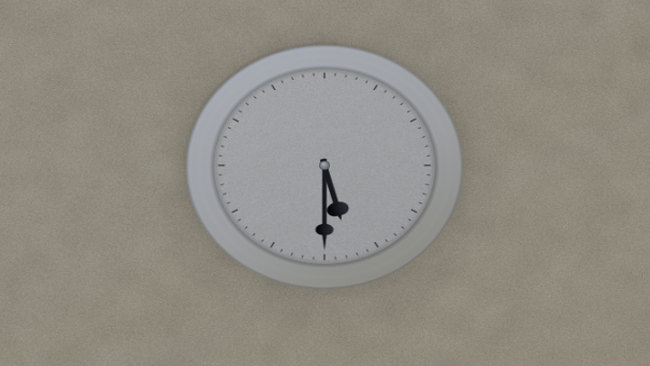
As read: 5.30
